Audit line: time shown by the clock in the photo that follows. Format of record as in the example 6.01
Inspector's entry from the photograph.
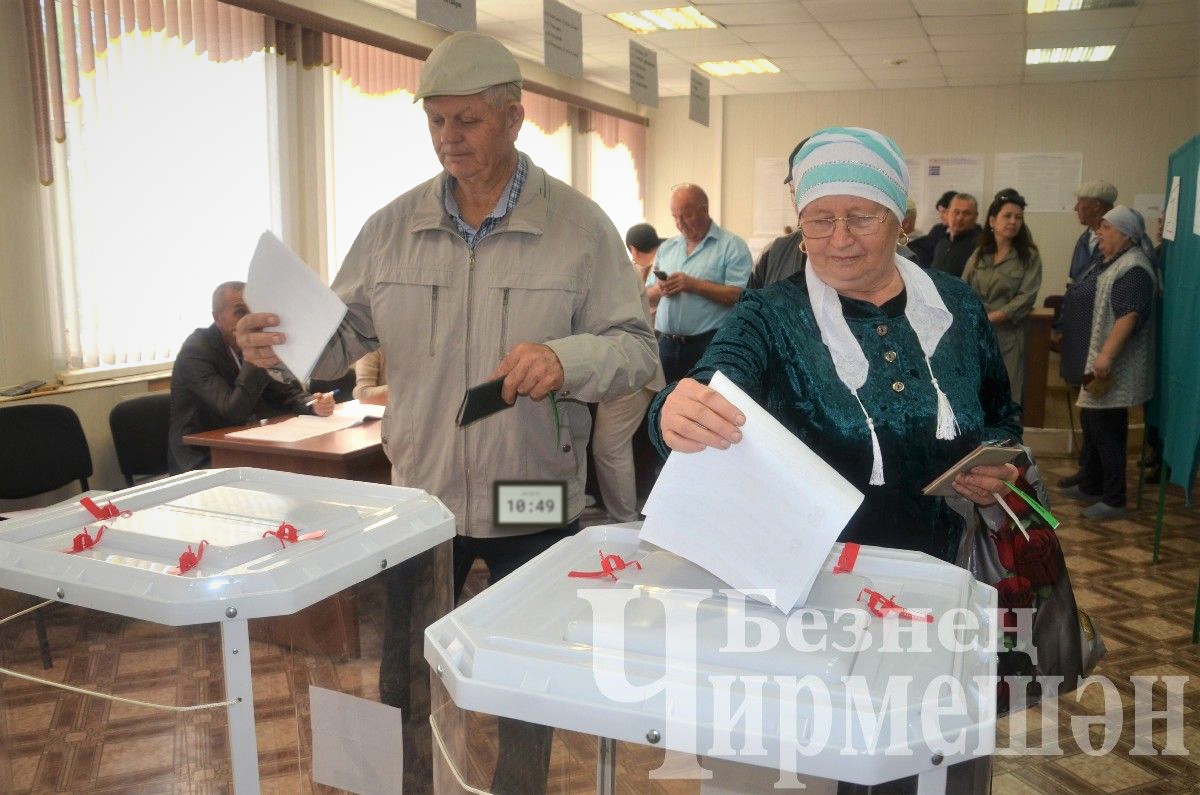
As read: 10.49
